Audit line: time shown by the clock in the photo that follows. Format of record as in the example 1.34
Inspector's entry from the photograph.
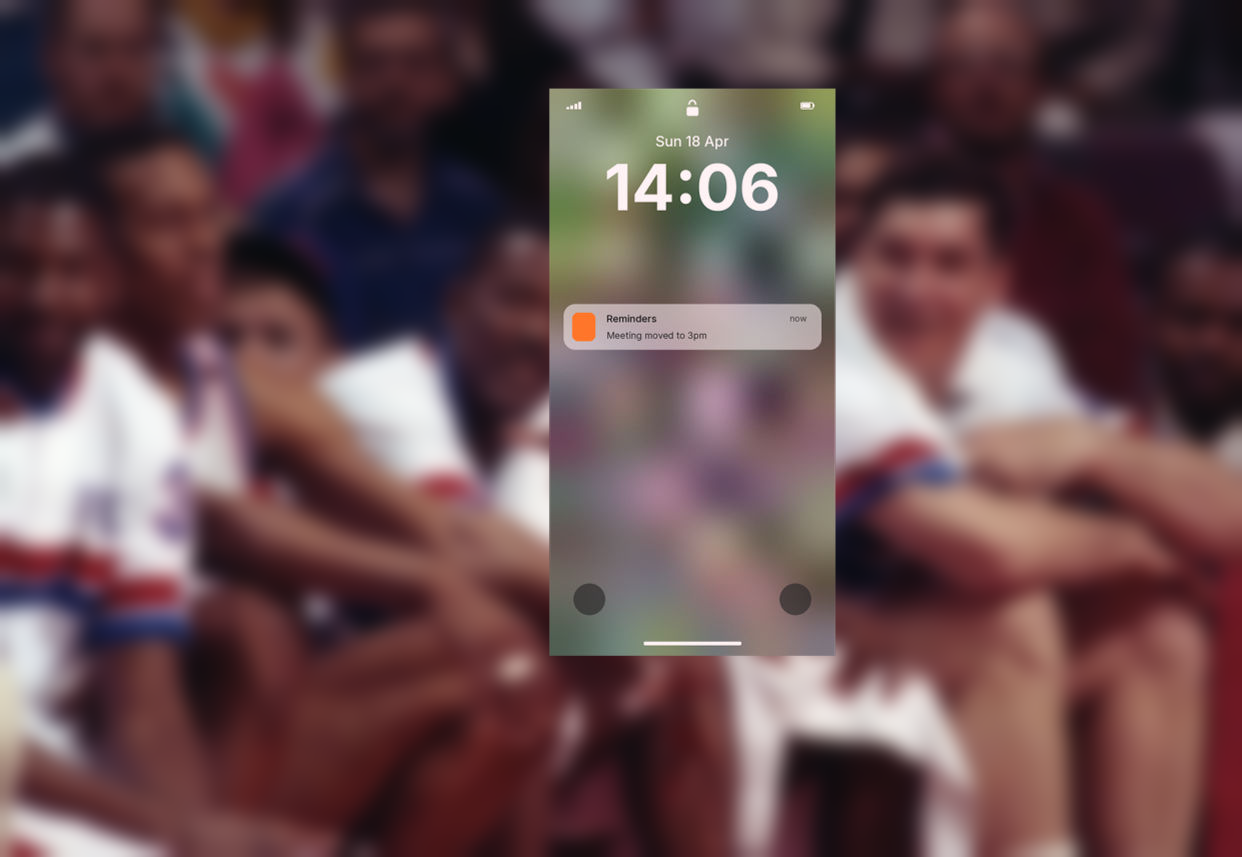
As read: 14.06
